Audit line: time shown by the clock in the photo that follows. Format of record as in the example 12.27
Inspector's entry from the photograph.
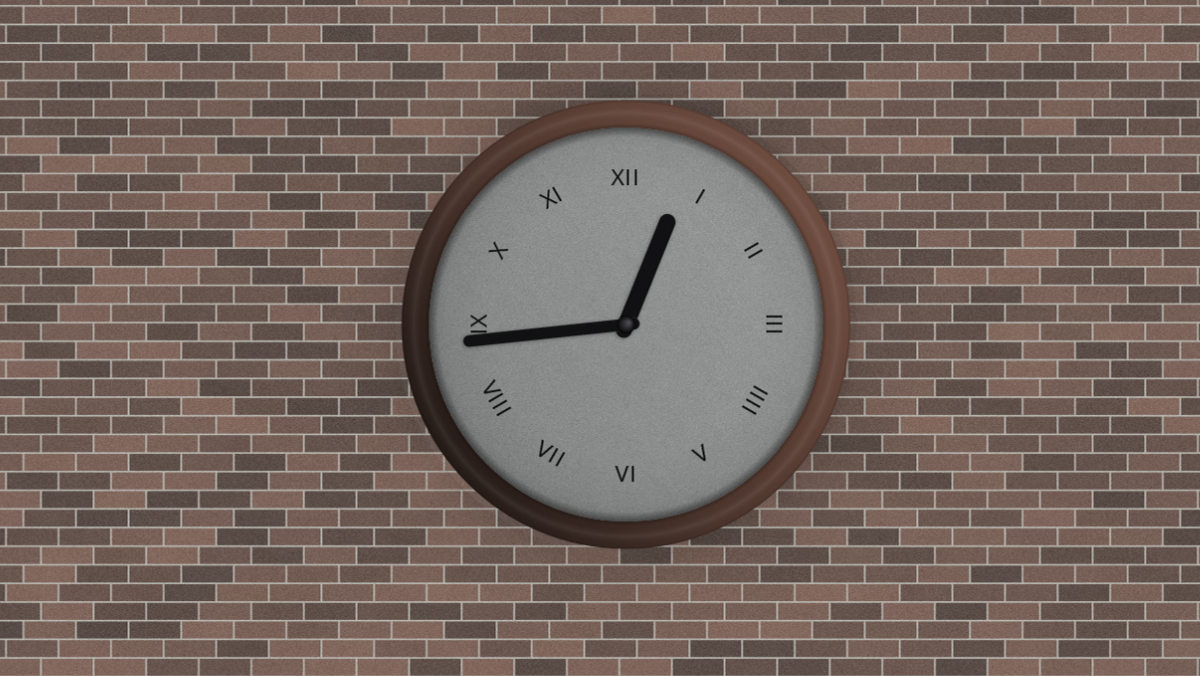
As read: 12.44
